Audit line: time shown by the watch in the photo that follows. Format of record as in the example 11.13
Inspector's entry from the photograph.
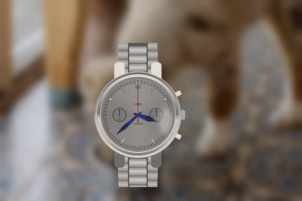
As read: 3.38
